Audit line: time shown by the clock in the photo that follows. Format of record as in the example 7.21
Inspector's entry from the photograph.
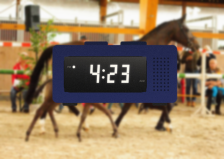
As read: 4.23
